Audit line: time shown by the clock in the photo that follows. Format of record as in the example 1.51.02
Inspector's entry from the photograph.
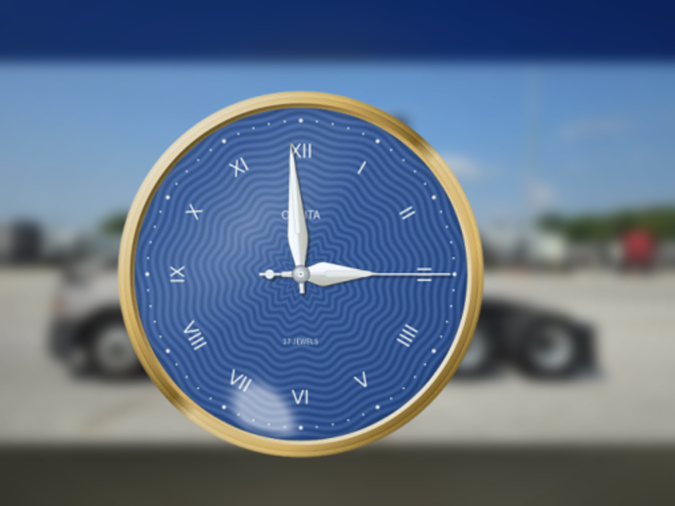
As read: 2.59.15
